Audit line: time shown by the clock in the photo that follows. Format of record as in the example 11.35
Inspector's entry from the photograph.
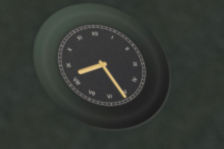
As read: 8.26
